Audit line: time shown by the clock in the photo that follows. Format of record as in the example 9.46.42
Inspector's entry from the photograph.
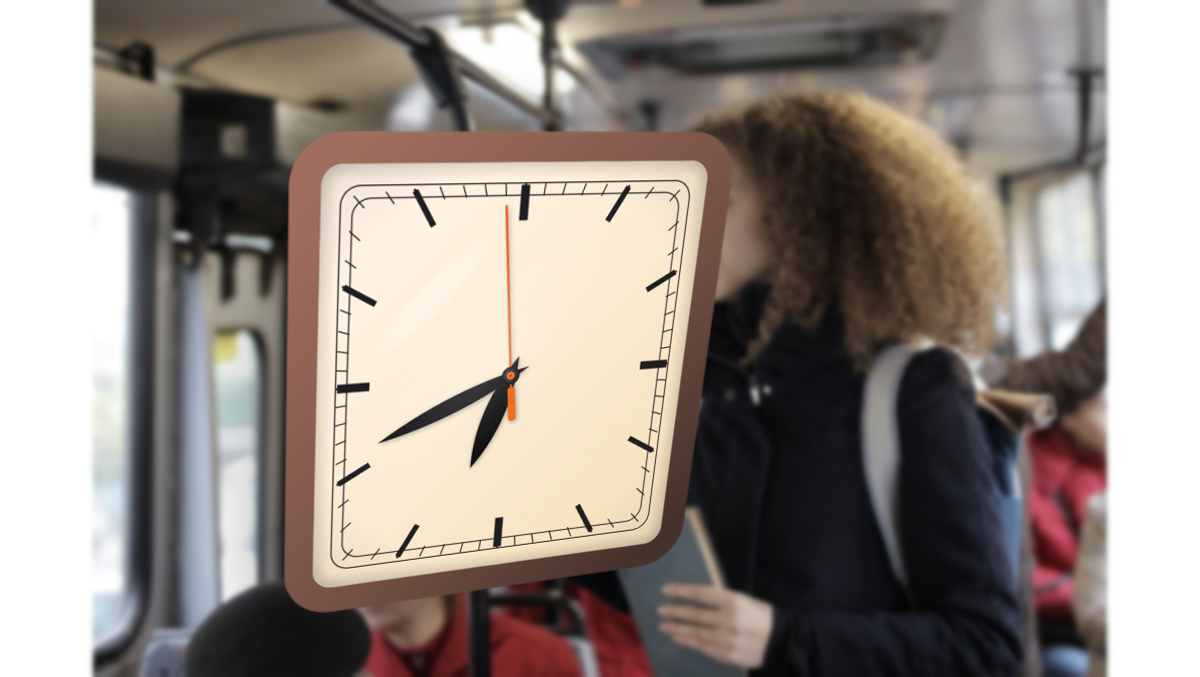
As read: 6.40.59
